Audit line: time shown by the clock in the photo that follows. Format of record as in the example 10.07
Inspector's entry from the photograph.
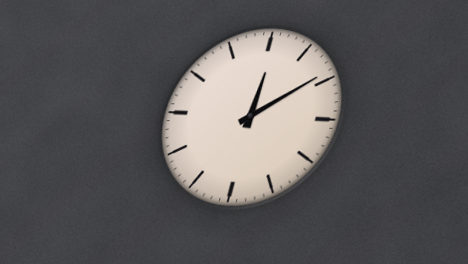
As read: 12.09
